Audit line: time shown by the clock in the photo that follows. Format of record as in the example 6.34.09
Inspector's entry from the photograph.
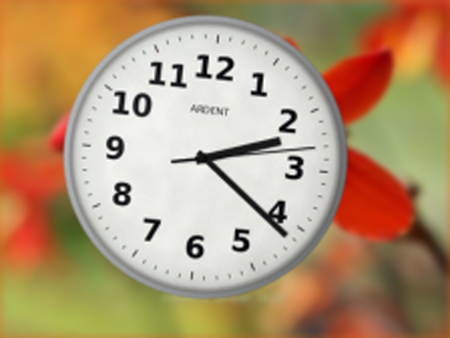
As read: 2.21.13
